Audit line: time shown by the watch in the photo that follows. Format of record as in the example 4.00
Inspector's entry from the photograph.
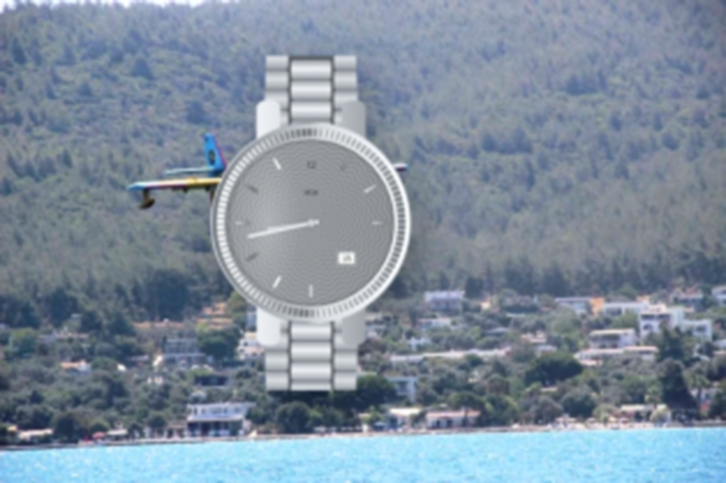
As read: 8.43
